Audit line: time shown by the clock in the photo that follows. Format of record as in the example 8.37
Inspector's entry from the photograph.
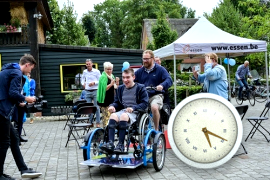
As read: 5.19
